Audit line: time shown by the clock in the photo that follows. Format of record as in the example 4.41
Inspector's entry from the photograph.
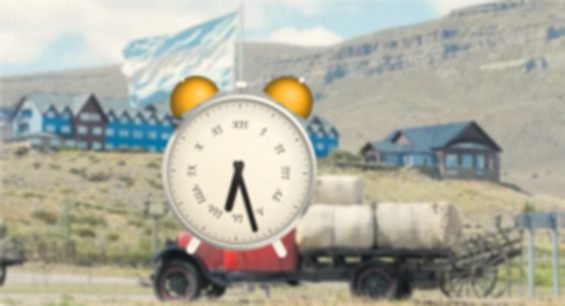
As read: 6.27
